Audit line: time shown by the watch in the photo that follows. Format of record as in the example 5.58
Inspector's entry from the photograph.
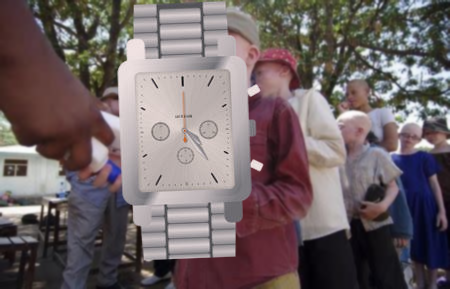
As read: 4.24
